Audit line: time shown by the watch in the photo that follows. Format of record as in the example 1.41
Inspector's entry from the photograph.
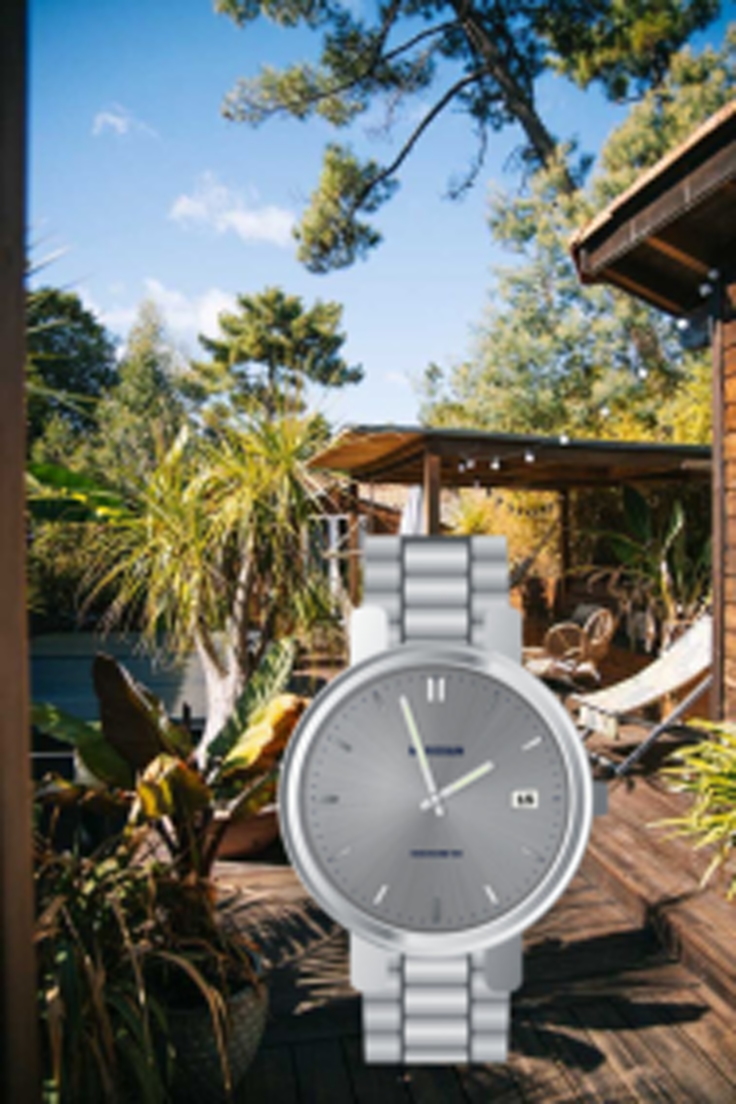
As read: 1.57
